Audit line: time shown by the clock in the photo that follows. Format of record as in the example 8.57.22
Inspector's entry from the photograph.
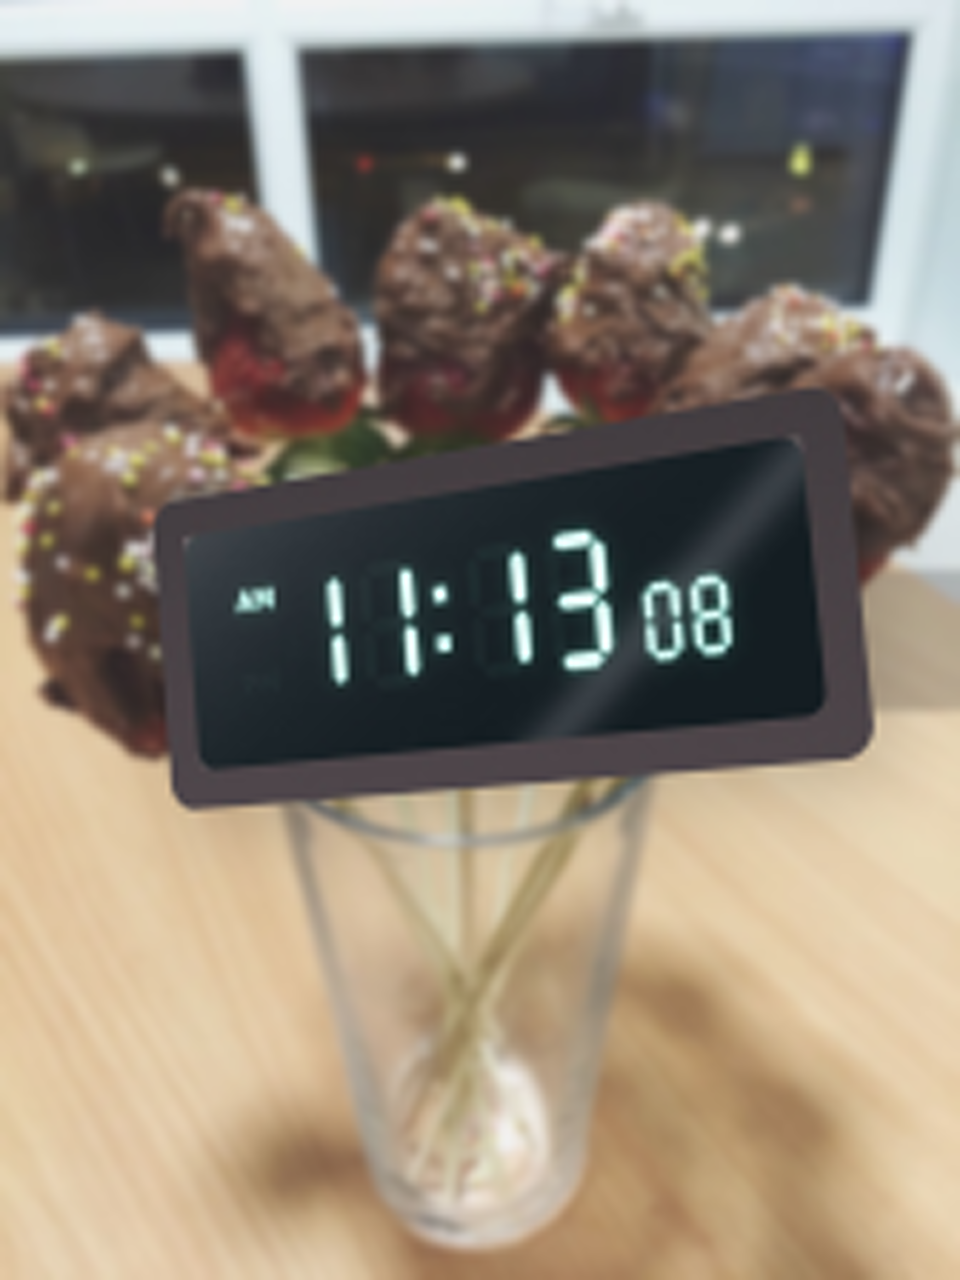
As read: 11.13.08
